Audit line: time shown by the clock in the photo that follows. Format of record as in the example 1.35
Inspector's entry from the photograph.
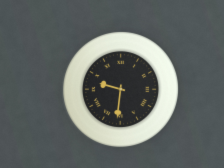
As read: 9.31
